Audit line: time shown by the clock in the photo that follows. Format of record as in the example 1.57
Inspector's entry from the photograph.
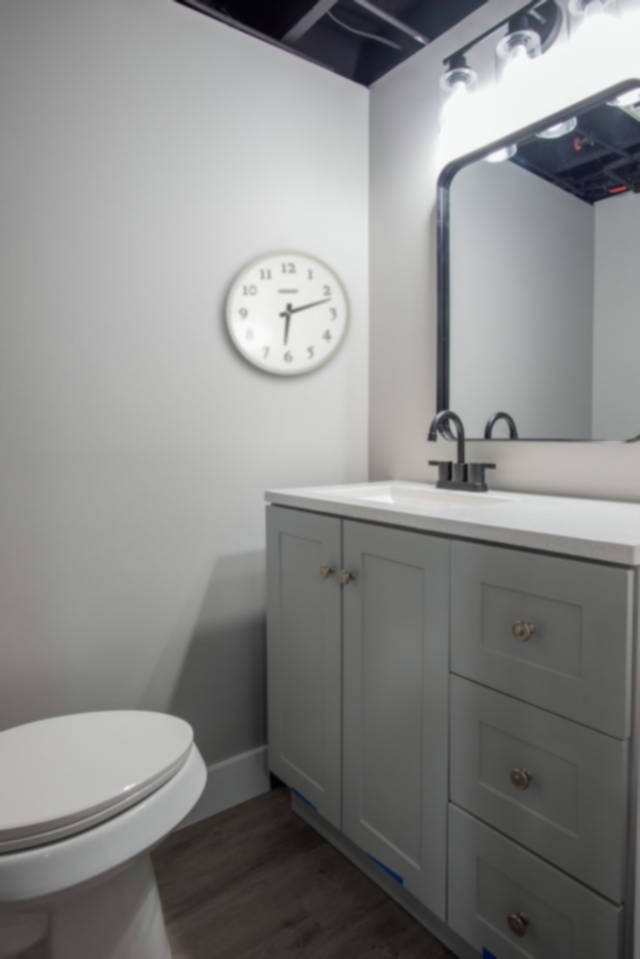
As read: 6.12
